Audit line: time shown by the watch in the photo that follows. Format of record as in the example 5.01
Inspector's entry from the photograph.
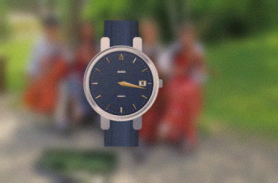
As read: 3.17
